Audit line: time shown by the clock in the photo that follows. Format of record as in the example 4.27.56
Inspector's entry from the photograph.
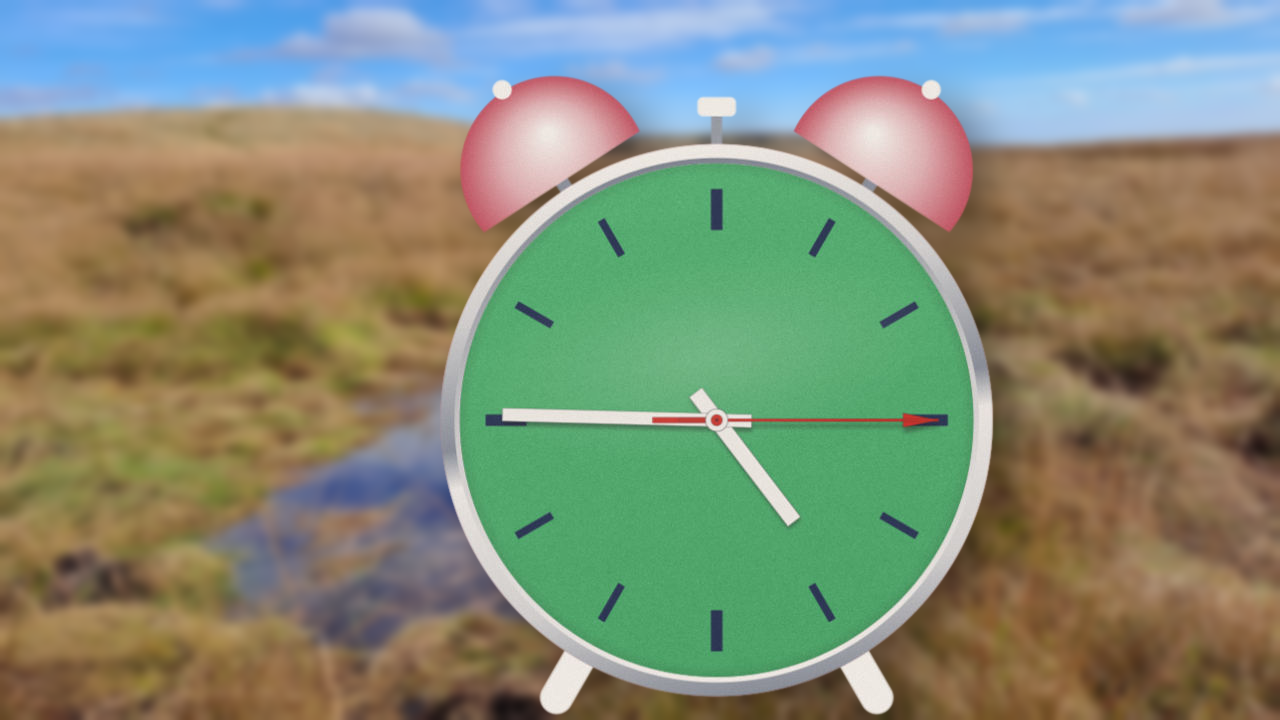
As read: 4.45.15
